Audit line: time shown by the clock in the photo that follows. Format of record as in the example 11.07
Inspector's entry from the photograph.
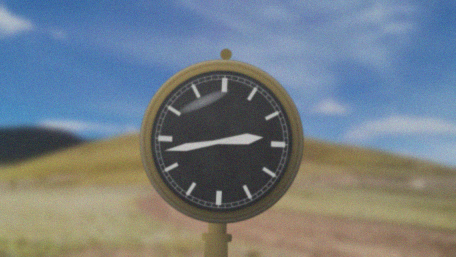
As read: 2.43
